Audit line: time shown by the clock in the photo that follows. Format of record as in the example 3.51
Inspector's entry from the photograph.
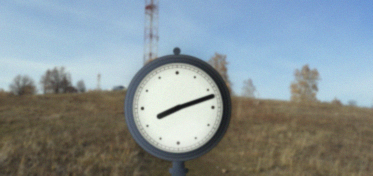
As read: 8.12
